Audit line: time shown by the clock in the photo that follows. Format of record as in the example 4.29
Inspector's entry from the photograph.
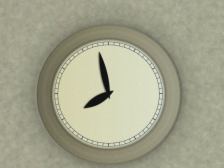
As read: 7.58
